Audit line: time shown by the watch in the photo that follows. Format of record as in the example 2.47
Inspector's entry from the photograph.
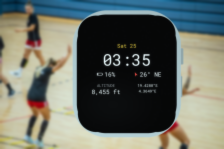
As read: 3.35
